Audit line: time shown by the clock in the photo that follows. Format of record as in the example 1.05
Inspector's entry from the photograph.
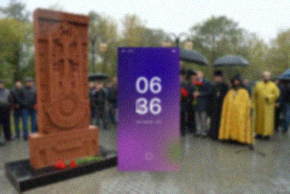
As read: 6.36
